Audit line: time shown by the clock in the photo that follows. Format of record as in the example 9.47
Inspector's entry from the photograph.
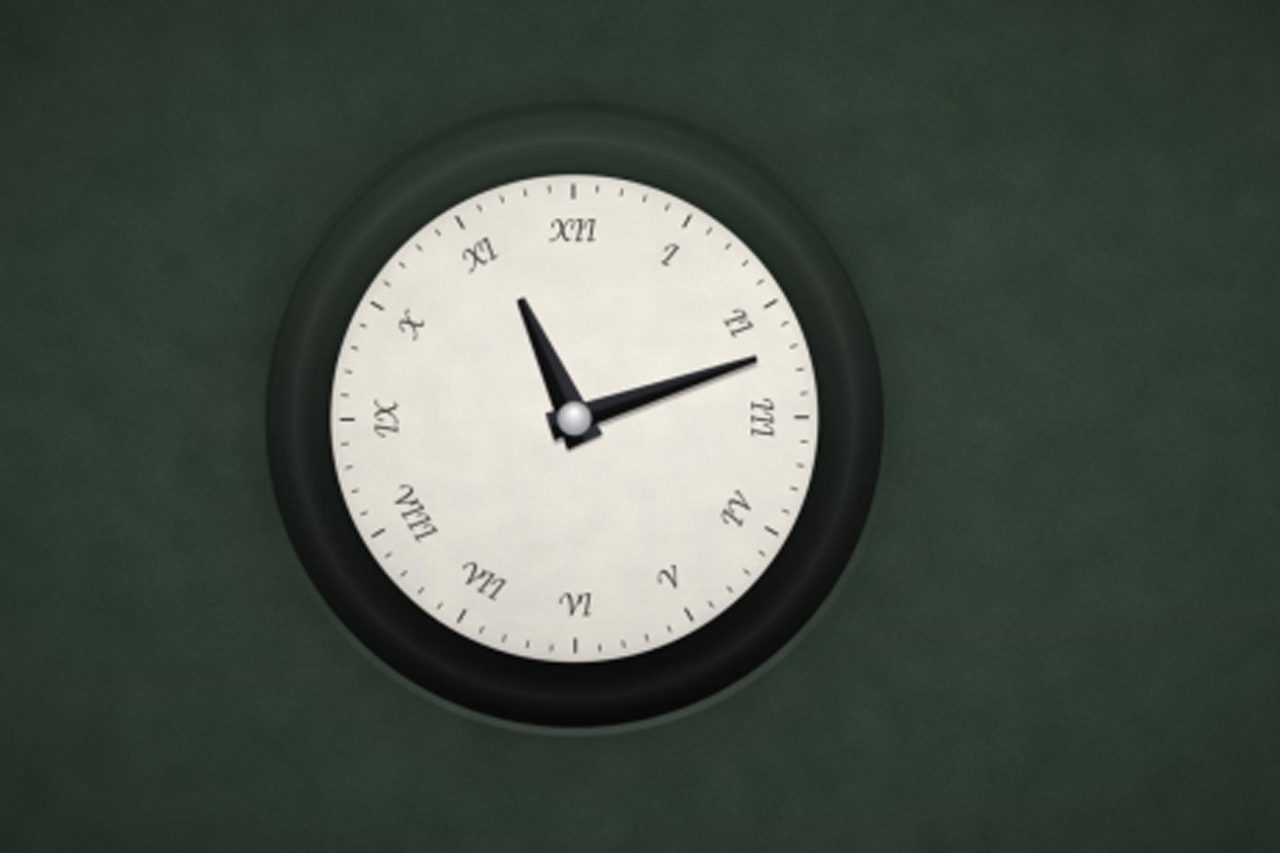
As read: 11.12
